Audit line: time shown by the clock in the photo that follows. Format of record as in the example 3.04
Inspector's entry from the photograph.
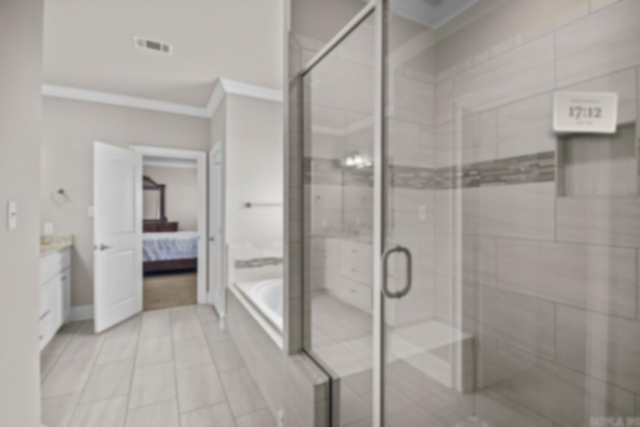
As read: 17.12
